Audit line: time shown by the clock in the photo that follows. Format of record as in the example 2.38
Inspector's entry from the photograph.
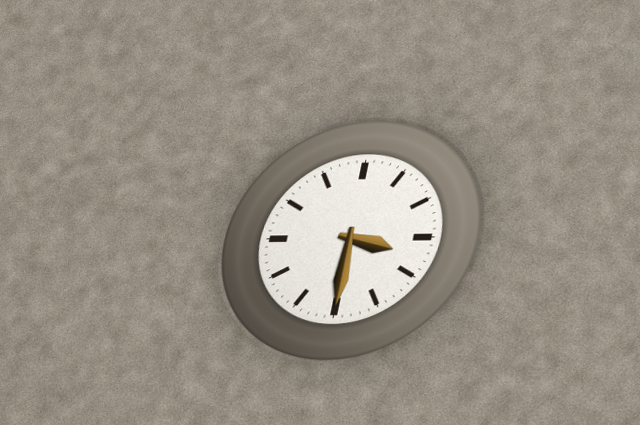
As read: 3.30
